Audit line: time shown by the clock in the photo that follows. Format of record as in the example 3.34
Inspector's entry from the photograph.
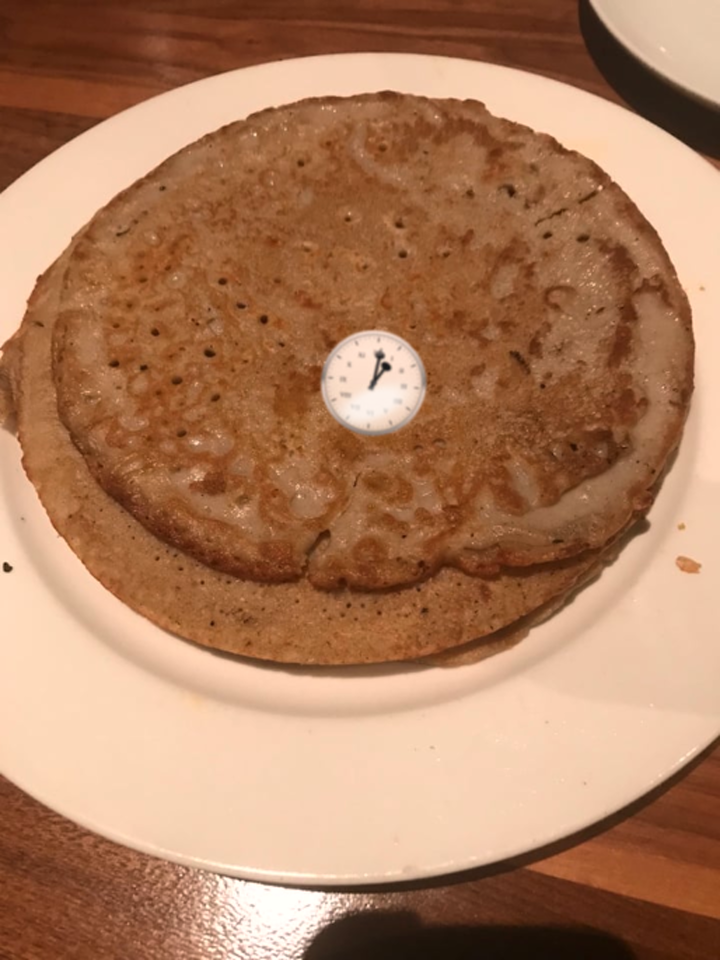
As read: 1.01
